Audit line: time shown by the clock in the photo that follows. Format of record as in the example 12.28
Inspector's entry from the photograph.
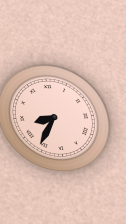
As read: 8.36
